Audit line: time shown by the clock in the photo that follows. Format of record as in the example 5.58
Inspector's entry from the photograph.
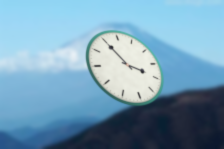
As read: 3.55
